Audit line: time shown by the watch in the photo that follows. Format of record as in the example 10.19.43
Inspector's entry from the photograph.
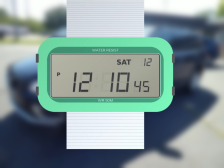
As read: 12.10.45
